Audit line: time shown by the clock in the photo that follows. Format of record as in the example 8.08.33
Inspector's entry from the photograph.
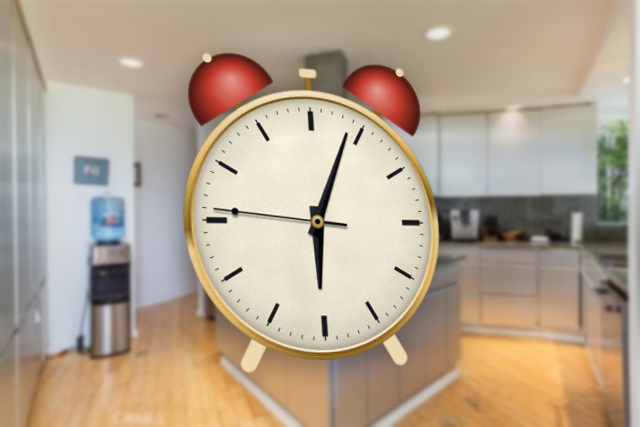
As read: 6.03.46
